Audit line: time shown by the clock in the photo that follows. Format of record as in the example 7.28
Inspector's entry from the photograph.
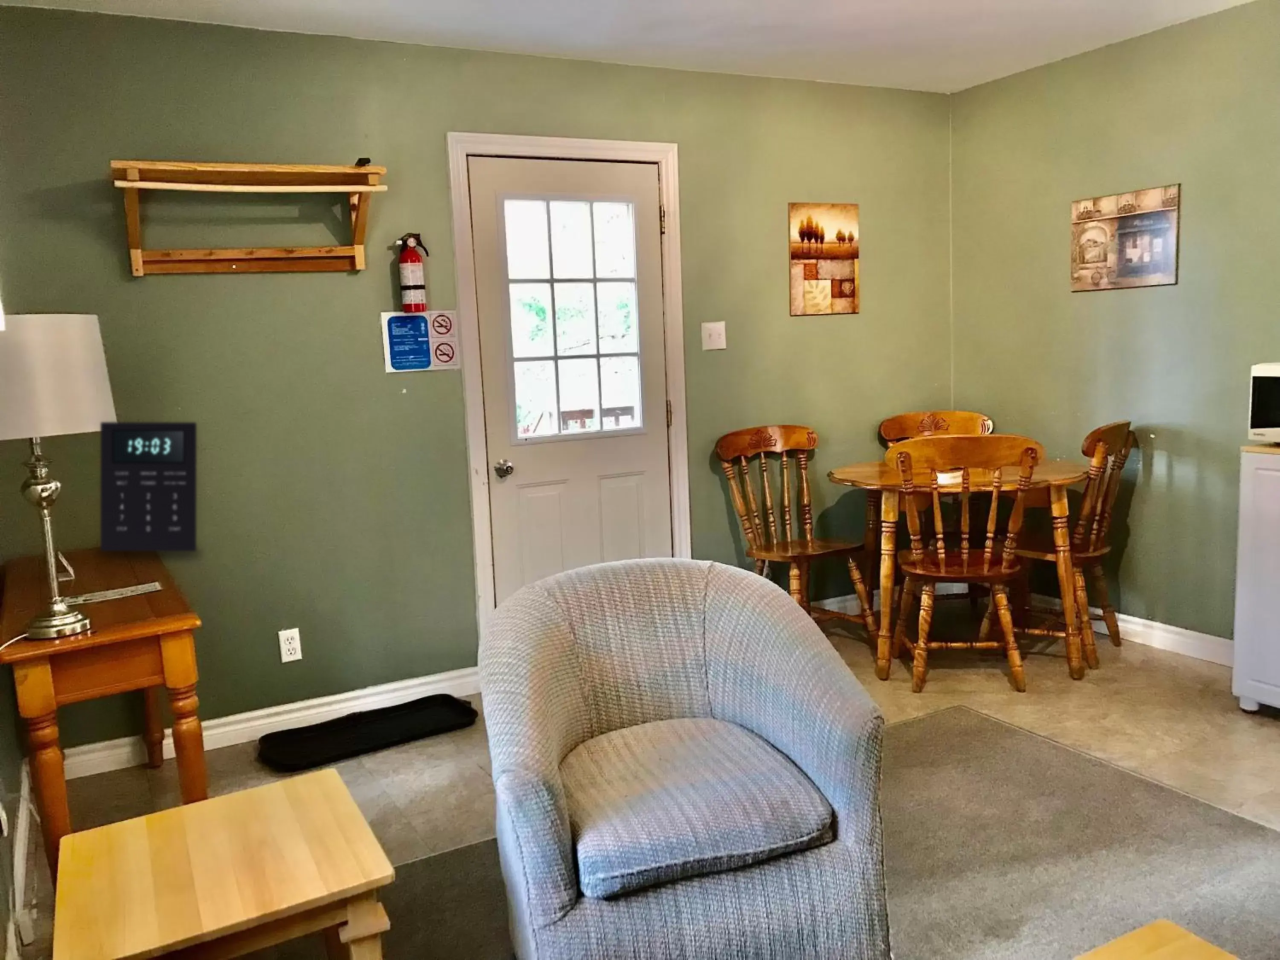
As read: 19.03
